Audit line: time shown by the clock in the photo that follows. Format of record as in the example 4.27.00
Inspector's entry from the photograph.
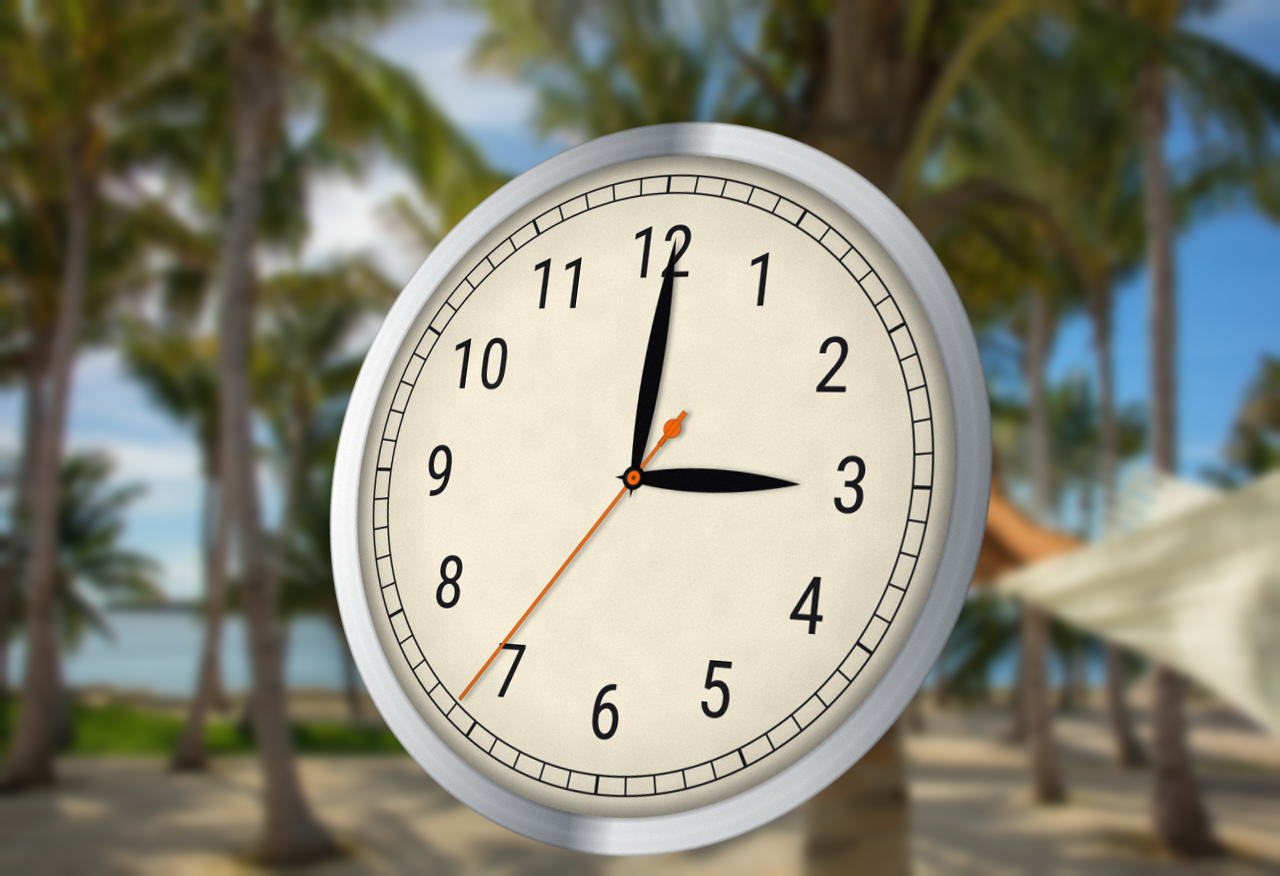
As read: 3.00.36
